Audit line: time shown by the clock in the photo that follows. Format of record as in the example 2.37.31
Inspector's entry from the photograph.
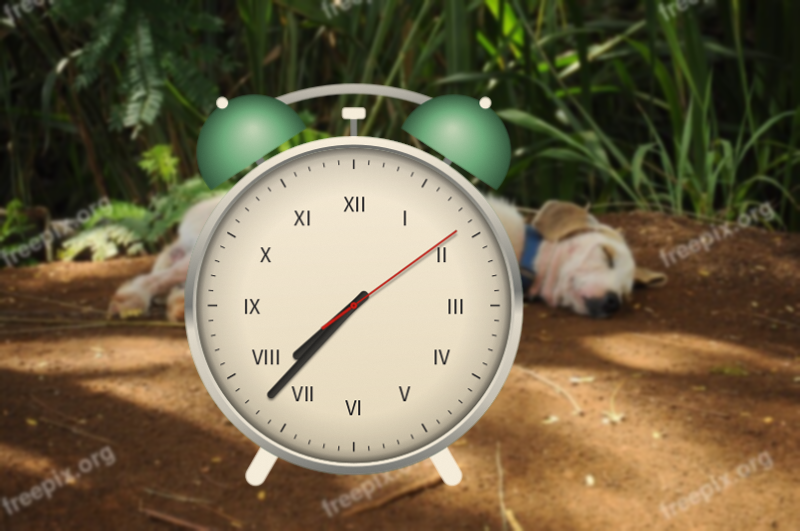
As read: 7.37.09
